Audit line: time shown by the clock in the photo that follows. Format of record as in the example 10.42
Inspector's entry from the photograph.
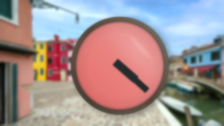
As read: 4.22
